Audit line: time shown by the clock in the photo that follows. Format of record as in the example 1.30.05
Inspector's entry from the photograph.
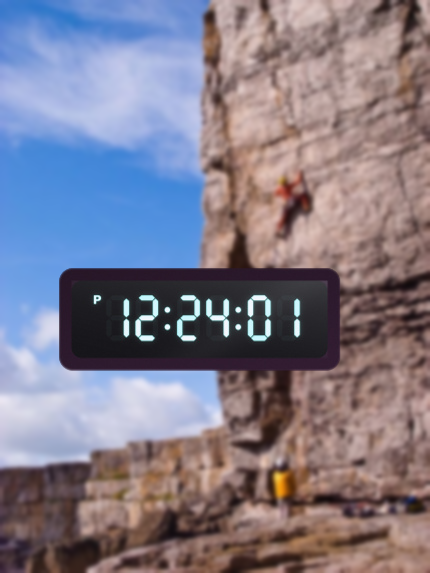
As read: 12.24.01
